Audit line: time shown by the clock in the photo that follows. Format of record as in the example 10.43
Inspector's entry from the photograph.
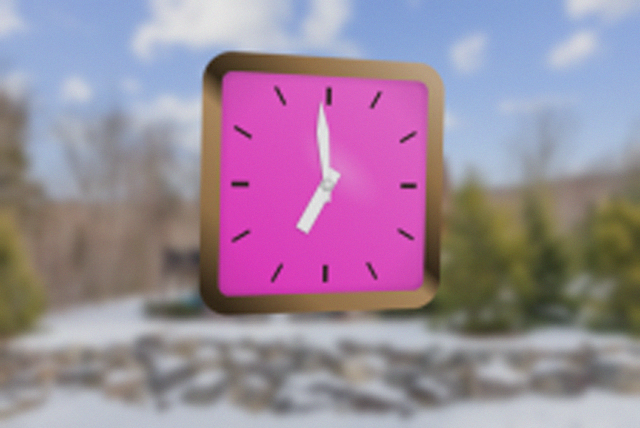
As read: 6.59
